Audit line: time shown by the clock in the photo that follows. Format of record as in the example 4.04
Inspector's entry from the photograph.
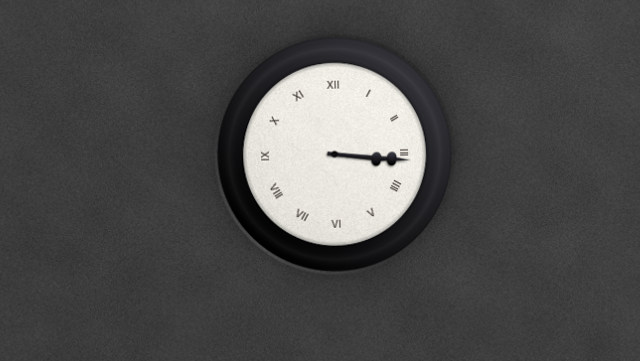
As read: 3.16
